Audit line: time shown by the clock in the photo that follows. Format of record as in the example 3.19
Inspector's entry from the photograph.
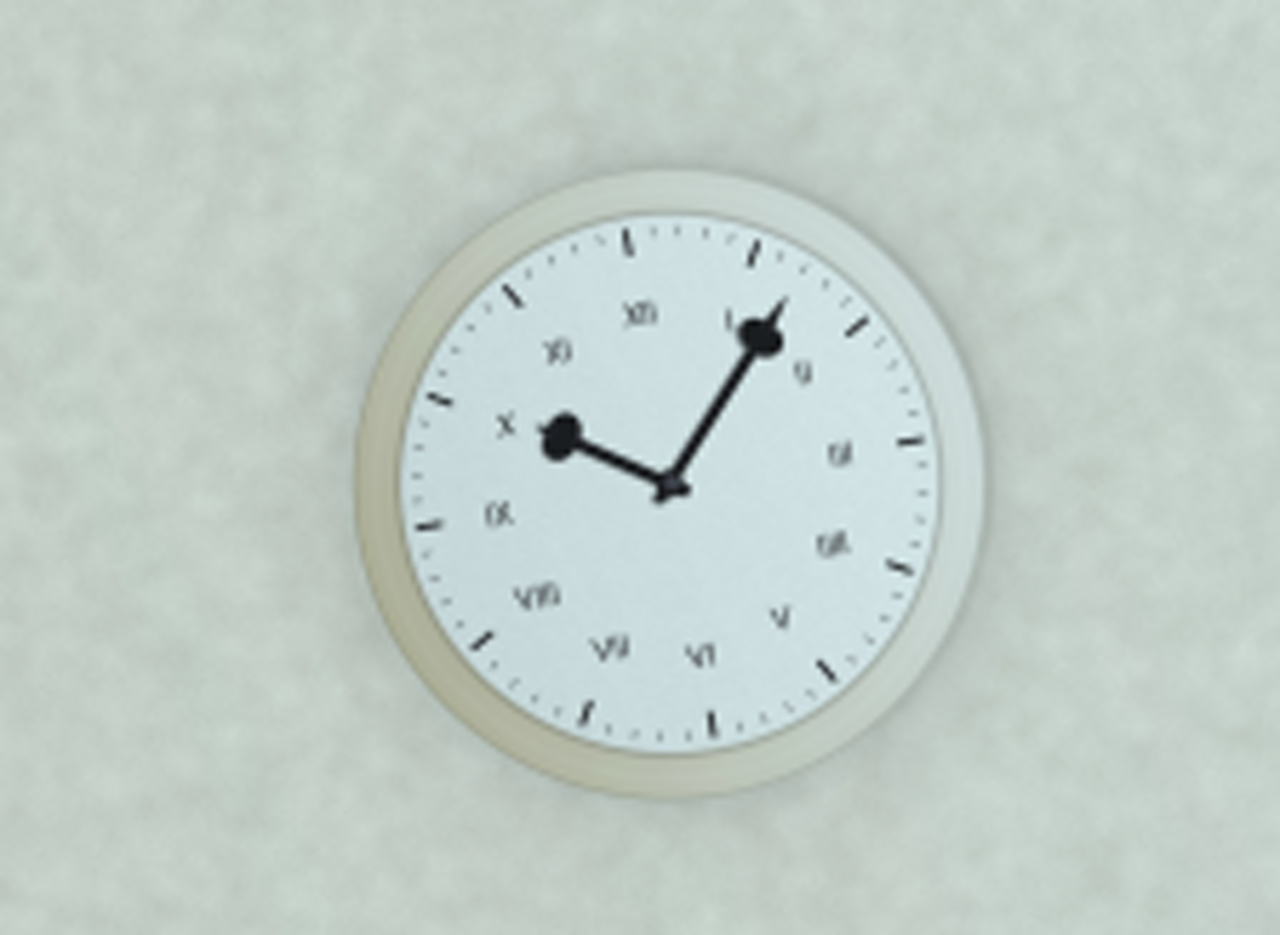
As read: 10.07
